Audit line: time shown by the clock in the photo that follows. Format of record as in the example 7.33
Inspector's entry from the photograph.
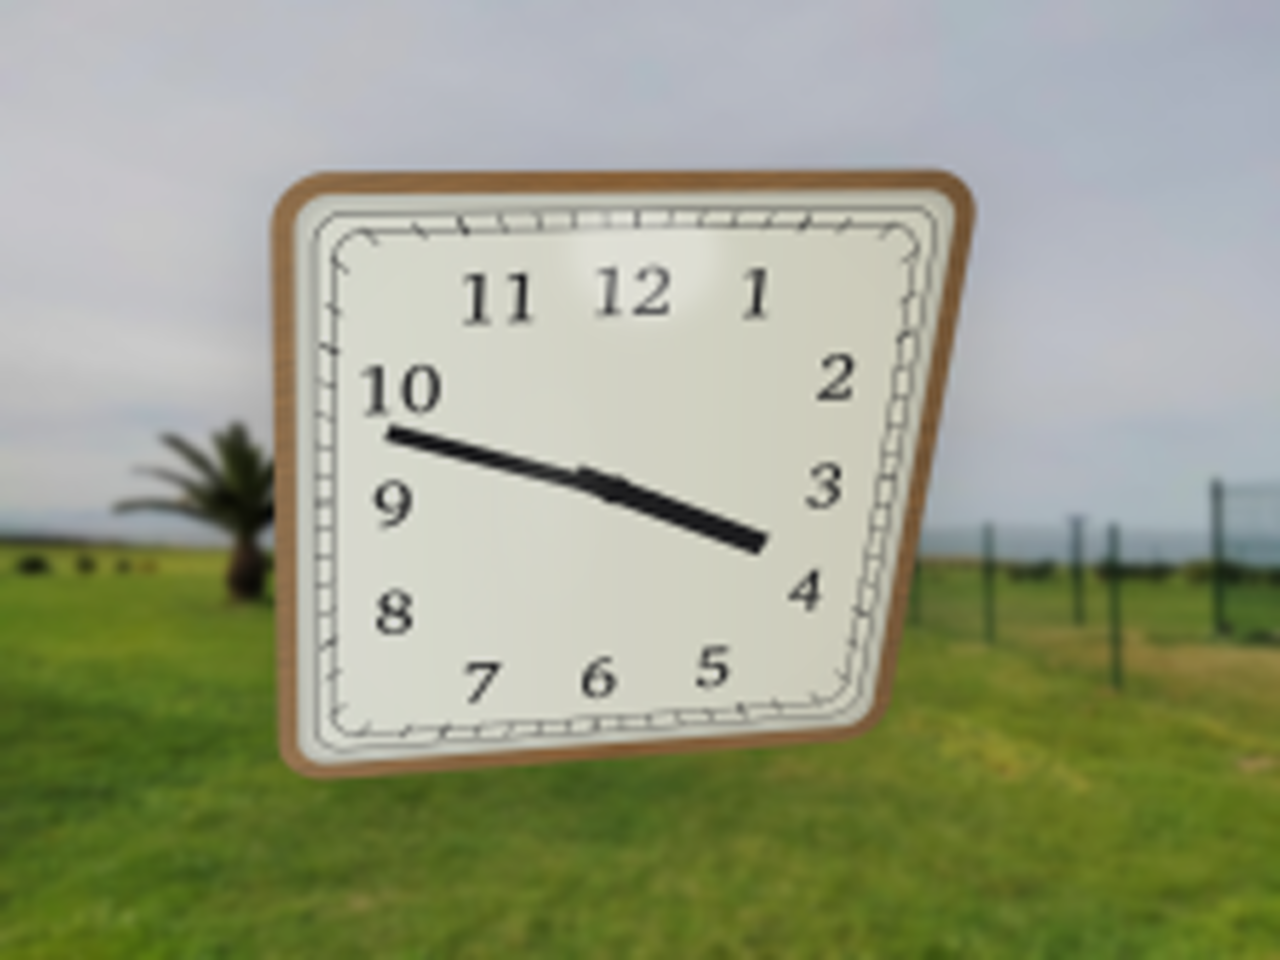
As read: 3.48
